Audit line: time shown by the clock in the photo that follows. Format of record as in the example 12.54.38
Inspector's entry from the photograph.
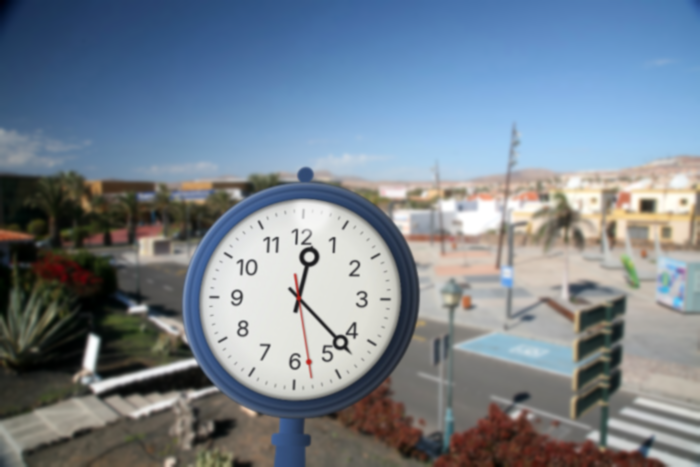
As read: 12.22.28
